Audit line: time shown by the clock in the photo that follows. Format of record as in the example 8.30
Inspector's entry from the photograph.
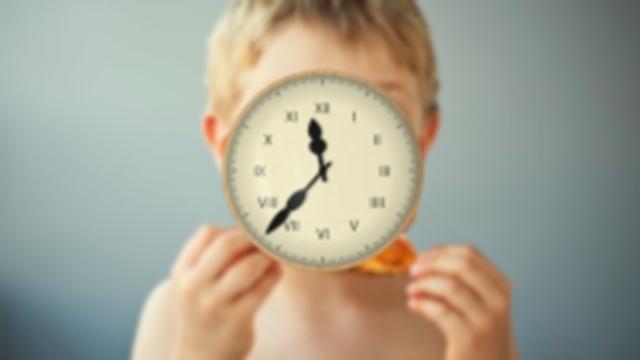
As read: 11.37
